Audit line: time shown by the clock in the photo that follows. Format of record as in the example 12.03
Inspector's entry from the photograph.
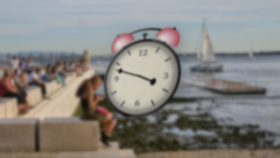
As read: 3.48
